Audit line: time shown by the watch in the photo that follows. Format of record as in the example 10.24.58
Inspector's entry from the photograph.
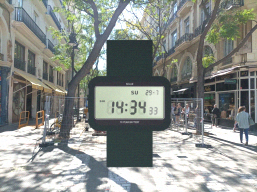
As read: 14.34.33
